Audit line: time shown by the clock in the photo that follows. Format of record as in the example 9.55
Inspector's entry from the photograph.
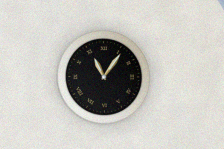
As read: 11.06
